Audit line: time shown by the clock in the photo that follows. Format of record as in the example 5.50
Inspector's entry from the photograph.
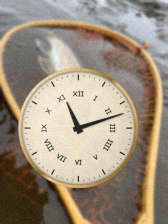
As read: 11.12
